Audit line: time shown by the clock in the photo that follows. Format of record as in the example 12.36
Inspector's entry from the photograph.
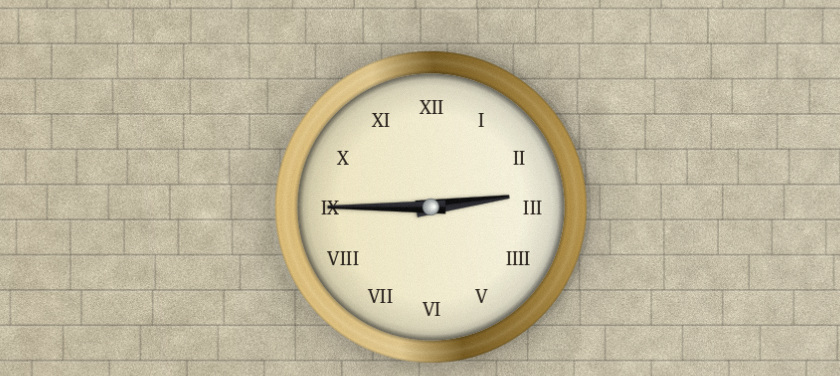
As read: 2.45
